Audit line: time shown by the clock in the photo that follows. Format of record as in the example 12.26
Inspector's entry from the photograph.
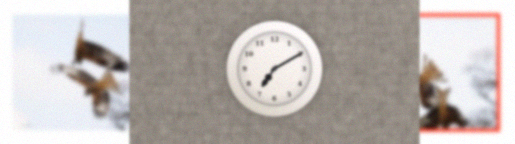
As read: 7.10
